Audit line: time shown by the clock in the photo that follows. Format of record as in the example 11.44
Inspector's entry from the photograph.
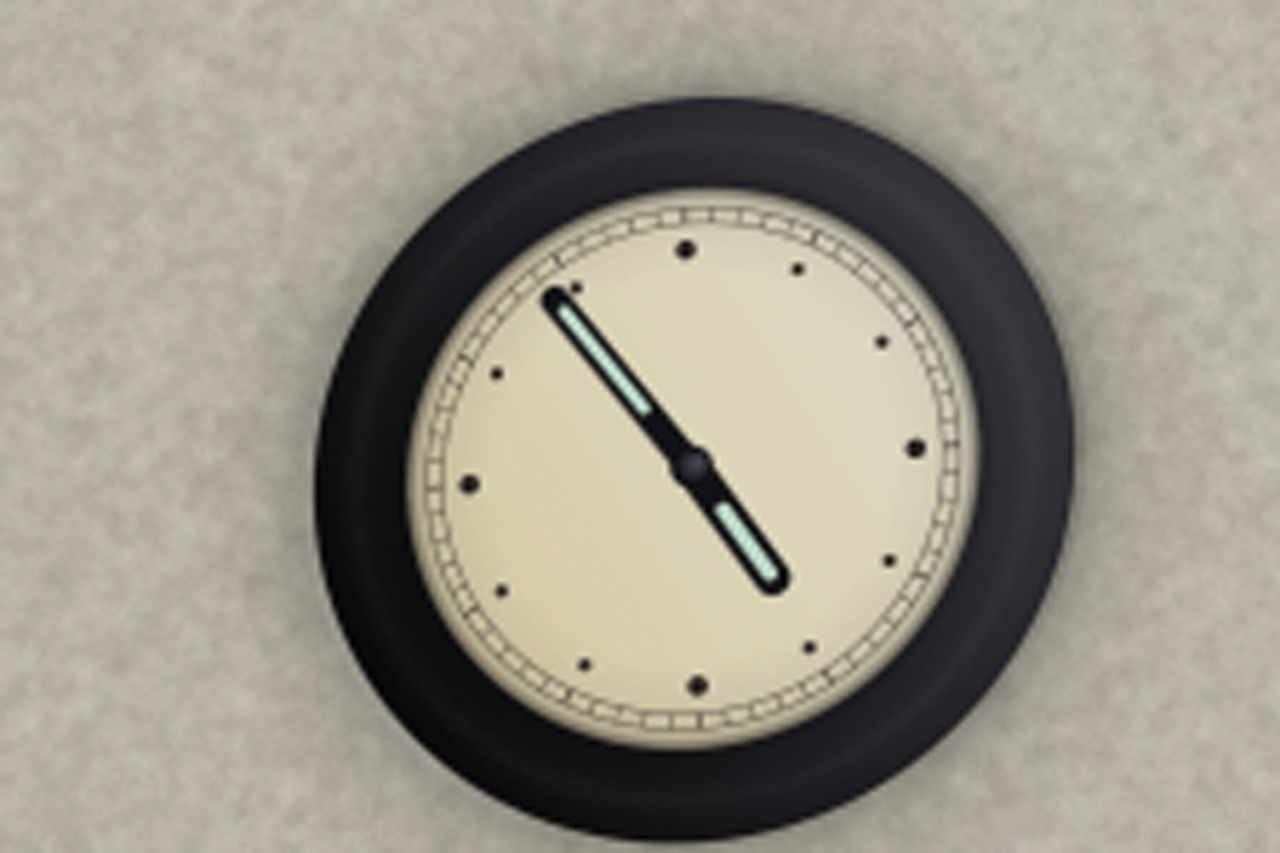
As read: 4.54
